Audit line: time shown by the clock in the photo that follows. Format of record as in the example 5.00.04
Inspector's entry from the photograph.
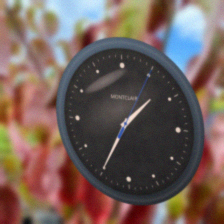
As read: 1.35.05
